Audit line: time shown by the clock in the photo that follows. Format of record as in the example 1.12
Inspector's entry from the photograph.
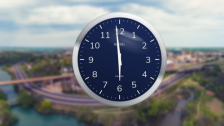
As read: 5.59
